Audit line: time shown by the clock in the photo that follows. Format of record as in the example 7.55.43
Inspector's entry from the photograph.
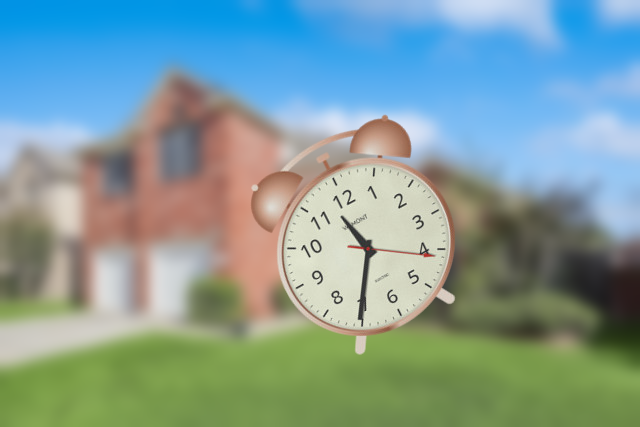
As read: 11.35.21
